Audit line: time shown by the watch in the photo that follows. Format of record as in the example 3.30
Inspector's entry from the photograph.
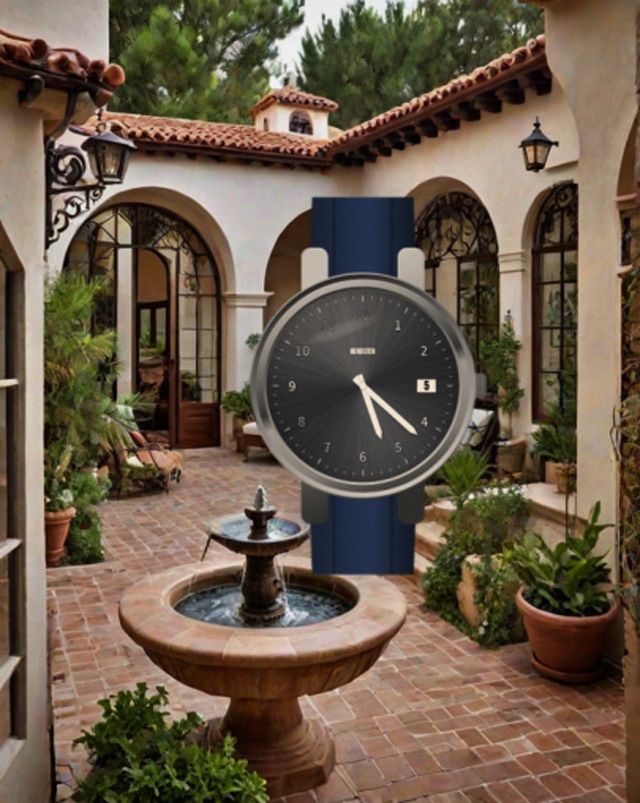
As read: 5.22
